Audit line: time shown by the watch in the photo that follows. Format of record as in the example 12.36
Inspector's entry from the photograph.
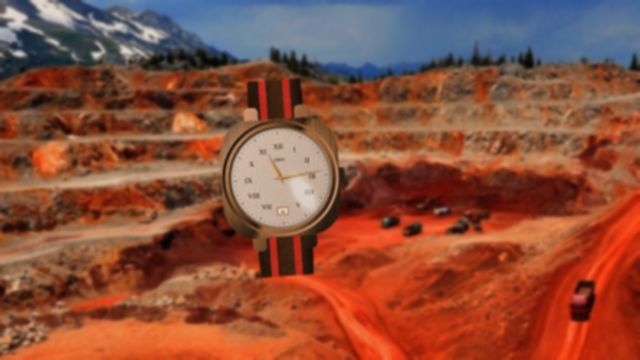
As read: 11.14
